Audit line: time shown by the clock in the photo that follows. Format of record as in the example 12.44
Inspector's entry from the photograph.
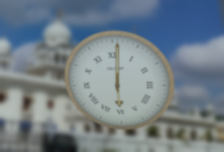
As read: 6.01
